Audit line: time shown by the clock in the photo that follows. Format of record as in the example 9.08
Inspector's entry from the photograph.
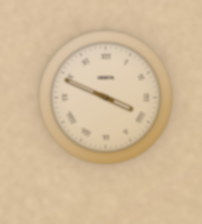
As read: 3.49
